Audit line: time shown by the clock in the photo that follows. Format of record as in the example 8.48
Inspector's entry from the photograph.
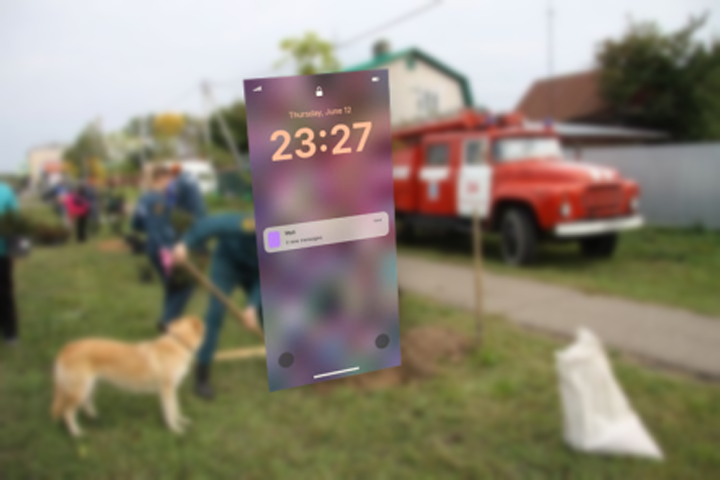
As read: 23.27
